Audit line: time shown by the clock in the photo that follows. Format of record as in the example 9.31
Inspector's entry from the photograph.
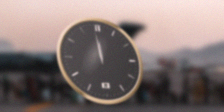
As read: 11.59
